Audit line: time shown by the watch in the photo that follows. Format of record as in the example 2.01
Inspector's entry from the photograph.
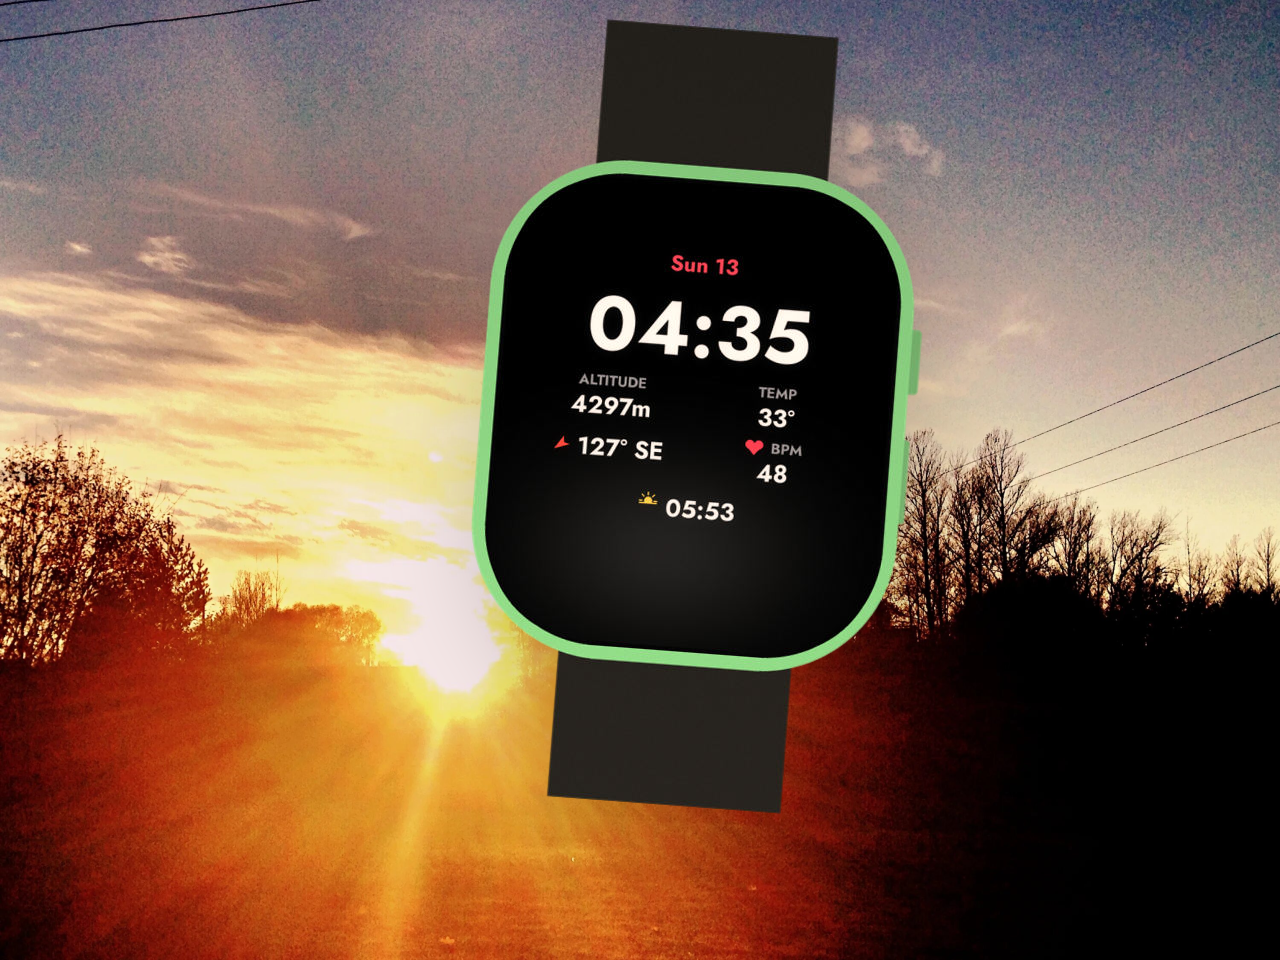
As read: 4.35
